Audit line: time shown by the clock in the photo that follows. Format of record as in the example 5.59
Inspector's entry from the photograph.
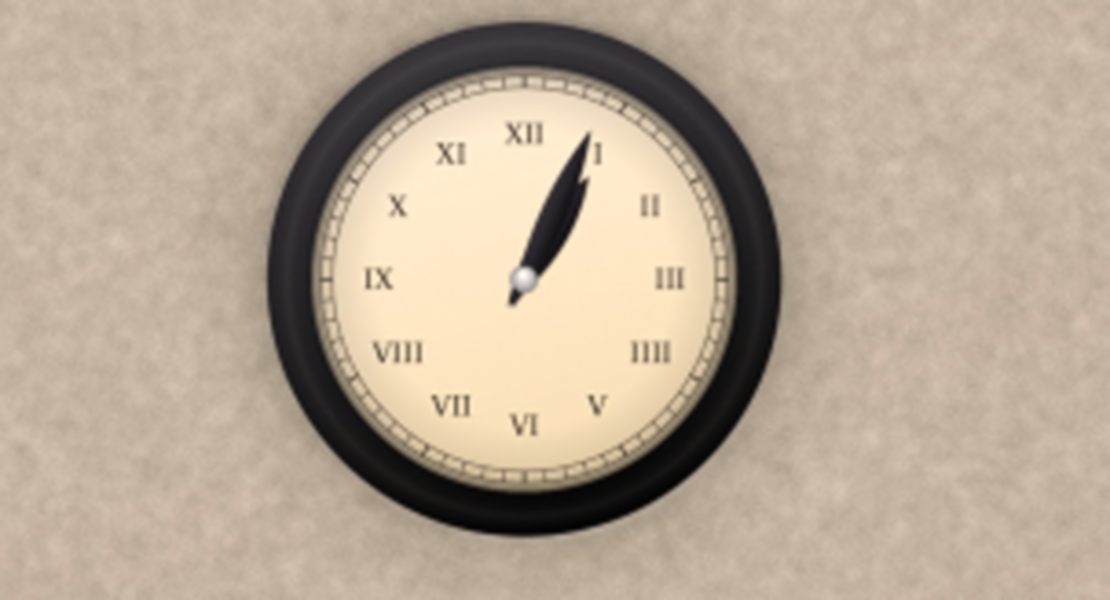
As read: 1.04
